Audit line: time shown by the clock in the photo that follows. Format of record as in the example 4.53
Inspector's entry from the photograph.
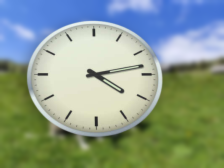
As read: 4.13
